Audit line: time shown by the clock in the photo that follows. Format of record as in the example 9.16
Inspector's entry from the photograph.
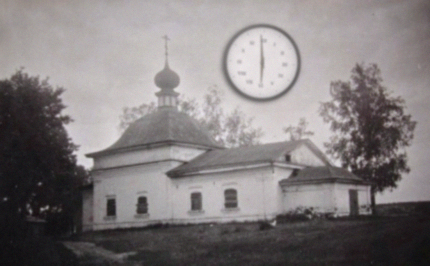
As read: 5.59
